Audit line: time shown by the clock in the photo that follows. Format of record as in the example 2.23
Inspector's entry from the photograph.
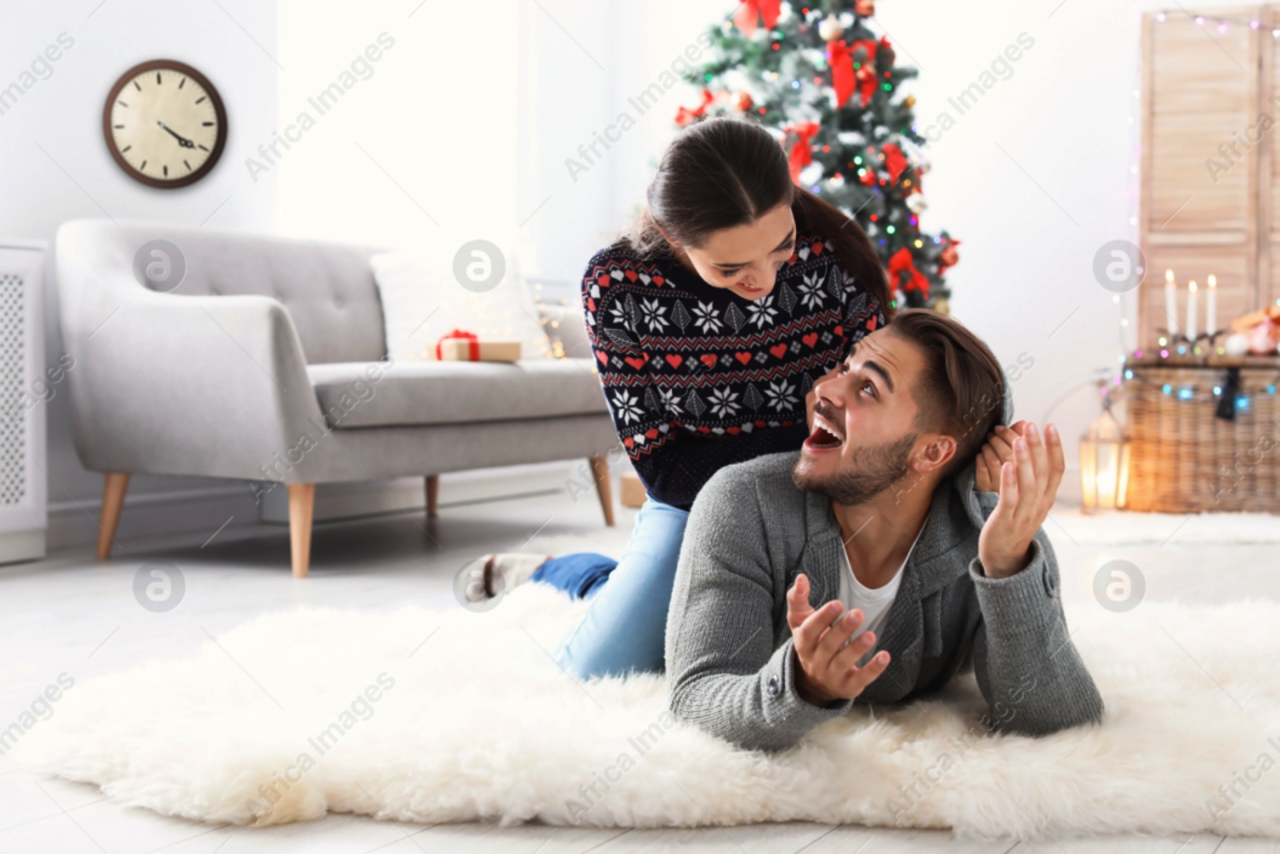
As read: 4.21
